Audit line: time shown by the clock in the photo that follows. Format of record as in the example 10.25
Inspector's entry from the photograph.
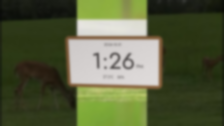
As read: 1.26
